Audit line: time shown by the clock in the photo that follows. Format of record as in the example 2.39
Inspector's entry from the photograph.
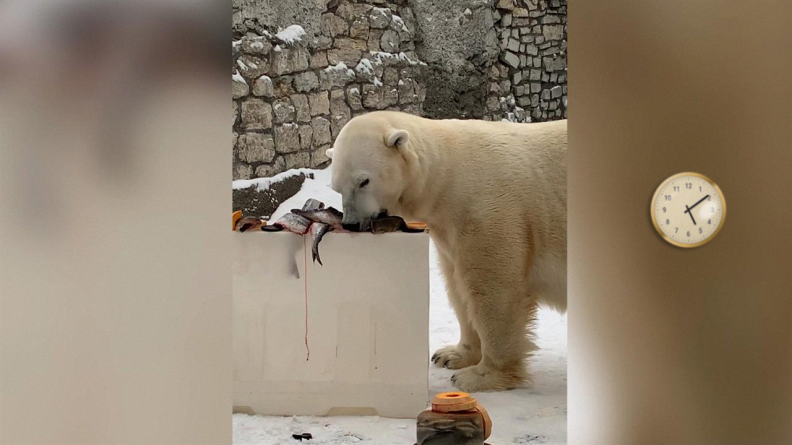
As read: 5.09
